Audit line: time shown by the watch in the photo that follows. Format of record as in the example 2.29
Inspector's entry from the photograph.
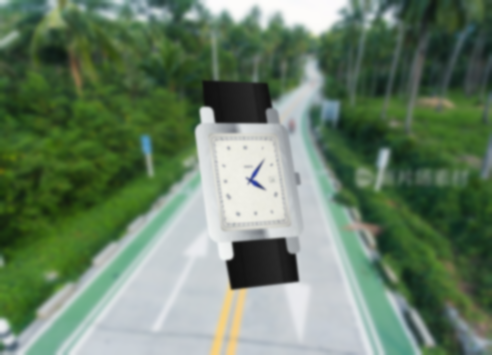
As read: 4.07
